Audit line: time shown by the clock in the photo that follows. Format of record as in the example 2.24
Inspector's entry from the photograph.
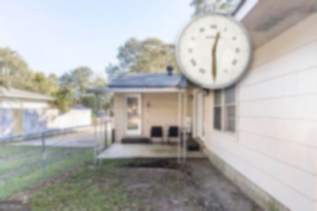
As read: 12.30
